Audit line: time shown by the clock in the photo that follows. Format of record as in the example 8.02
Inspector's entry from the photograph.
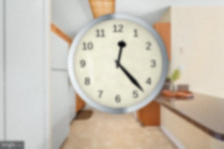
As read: 12.23
